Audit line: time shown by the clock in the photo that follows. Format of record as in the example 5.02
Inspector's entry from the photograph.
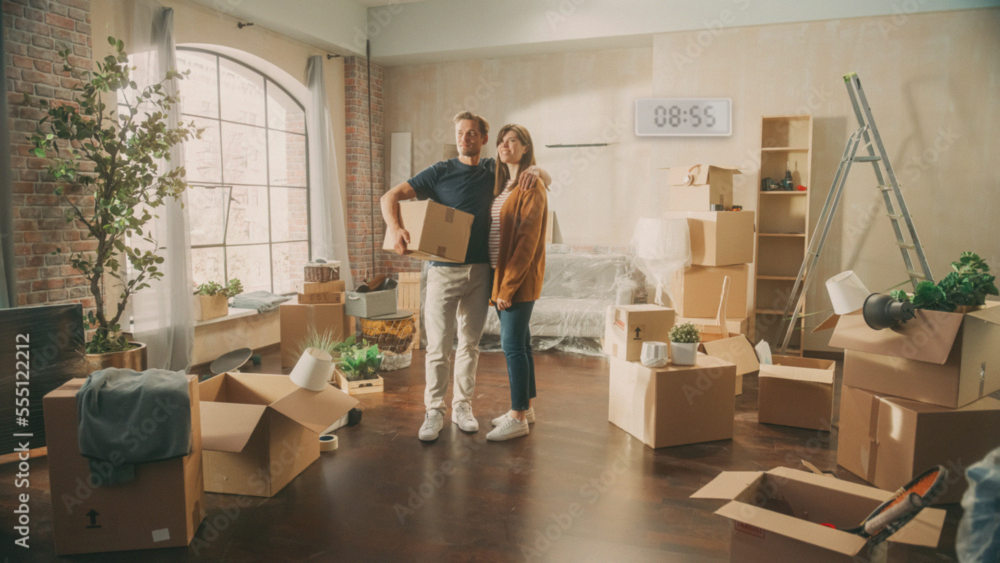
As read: 8.55
